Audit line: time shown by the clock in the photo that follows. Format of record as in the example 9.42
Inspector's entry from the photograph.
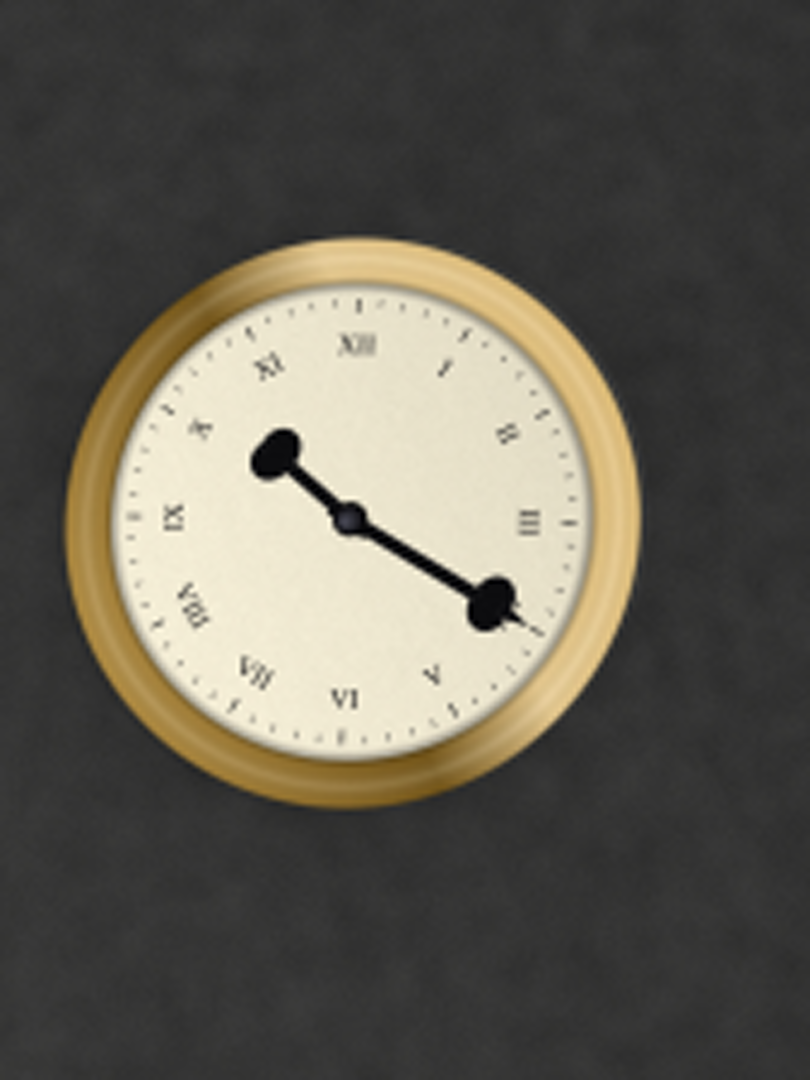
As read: 10.20
